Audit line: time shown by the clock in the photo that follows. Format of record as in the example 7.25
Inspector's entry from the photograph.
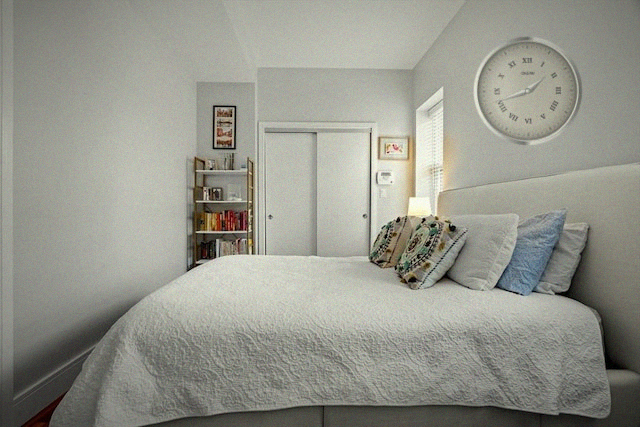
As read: 1.42
